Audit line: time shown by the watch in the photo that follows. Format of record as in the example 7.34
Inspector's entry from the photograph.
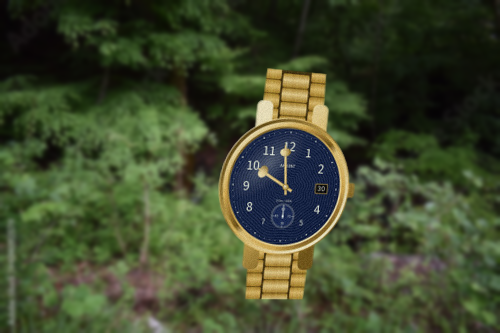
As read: 9.59
